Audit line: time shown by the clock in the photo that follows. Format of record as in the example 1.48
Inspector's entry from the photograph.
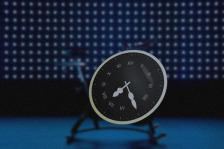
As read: 7.25
